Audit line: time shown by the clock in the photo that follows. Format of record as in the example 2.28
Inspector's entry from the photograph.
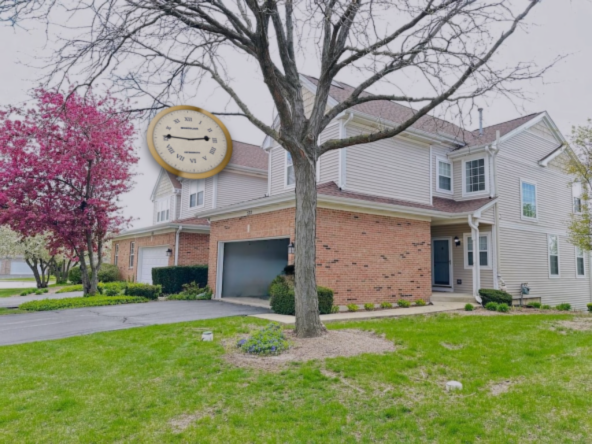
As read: 2.46
